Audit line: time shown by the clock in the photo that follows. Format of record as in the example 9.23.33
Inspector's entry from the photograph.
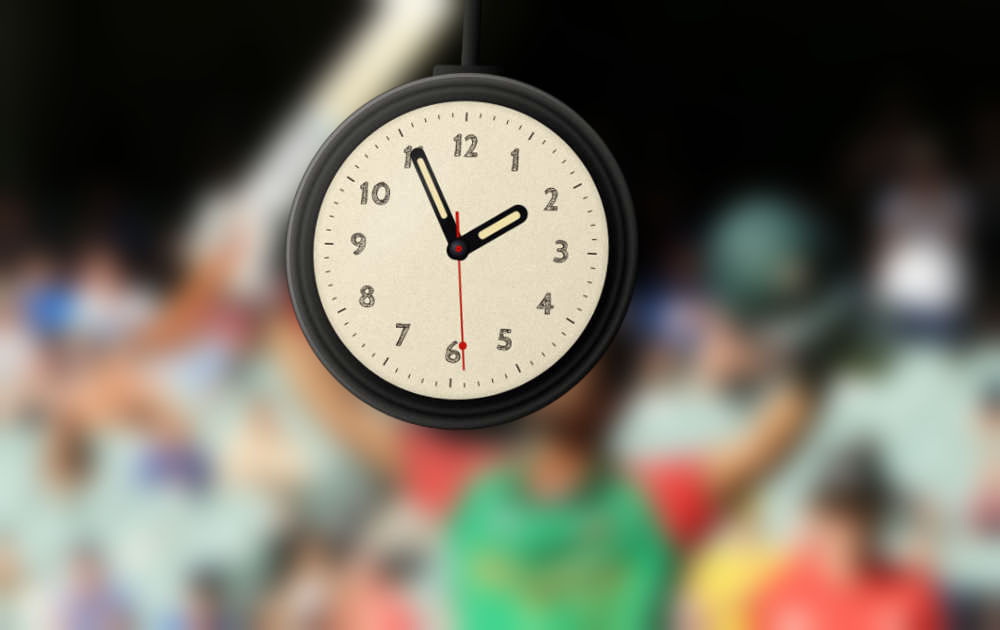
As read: 1.55.29
